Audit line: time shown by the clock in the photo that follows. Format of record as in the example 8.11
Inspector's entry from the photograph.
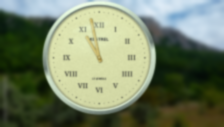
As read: 10.58
